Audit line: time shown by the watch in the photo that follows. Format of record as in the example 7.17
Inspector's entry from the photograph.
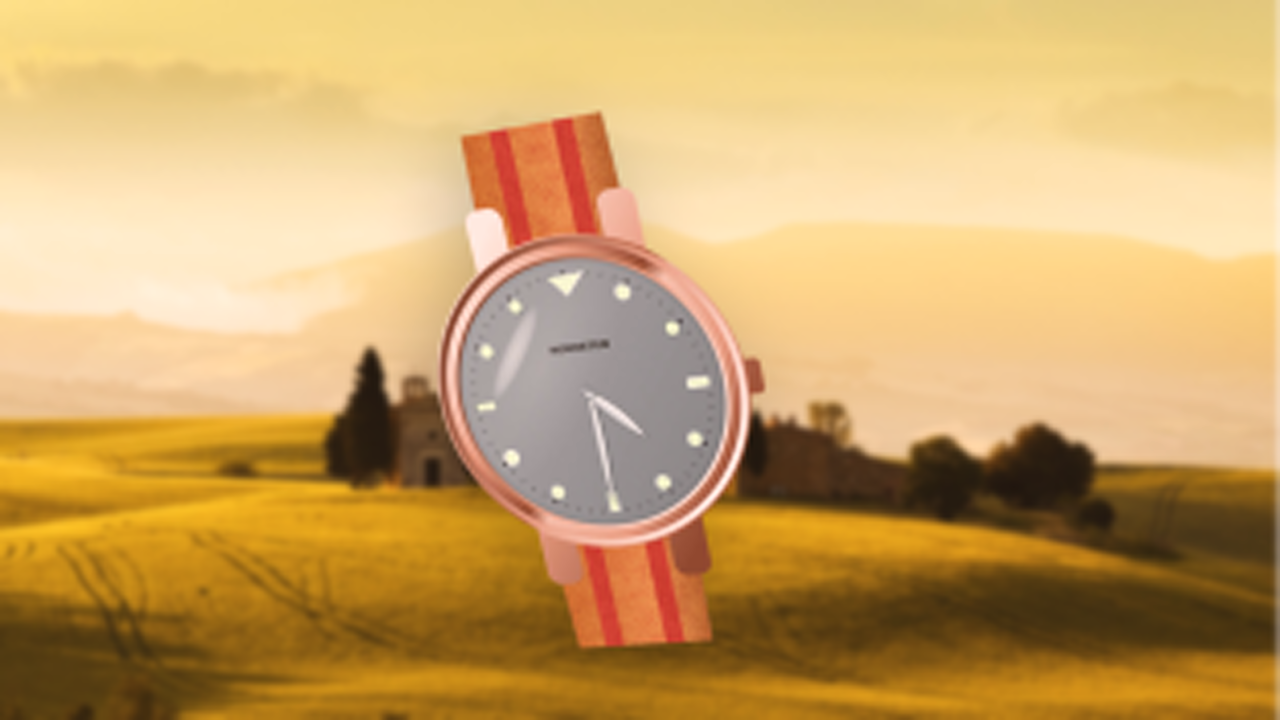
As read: 4.30
